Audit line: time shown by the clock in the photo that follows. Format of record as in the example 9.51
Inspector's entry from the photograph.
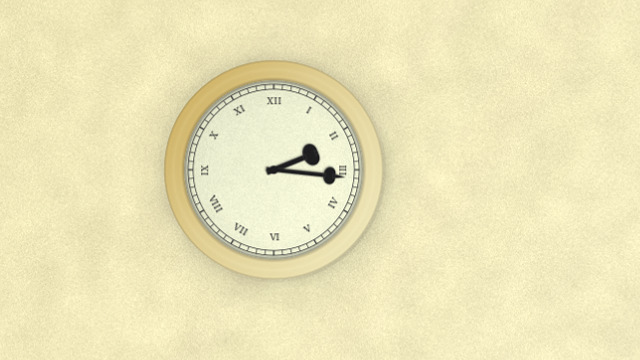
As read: 2.16
